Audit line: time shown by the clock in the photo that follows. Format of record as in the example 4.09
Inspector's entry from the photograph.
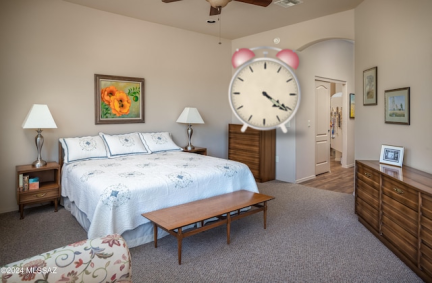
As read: 4.21
